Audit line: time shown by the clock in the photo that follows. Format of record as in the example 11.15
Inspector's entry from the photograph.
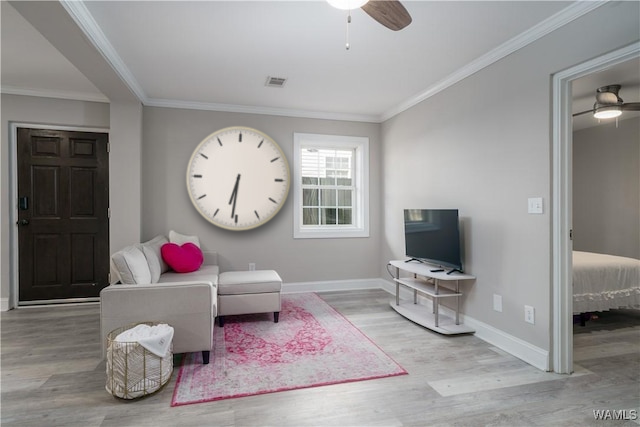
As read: 6.31
